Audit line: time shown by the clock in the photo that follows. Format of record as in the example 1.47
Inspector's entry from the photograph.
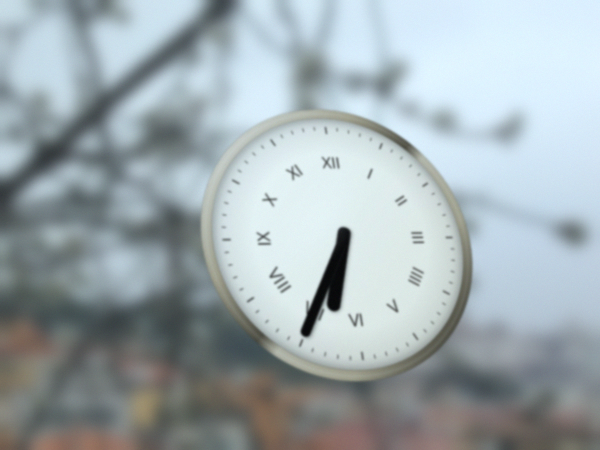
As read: 6.35
